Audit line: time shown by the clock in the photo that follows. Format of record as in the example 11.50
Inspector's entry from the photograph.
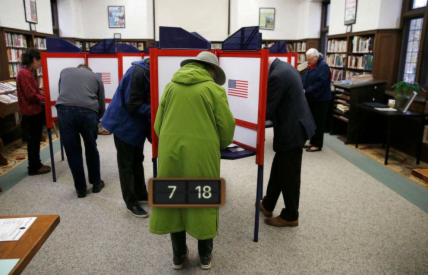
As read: 7.18
